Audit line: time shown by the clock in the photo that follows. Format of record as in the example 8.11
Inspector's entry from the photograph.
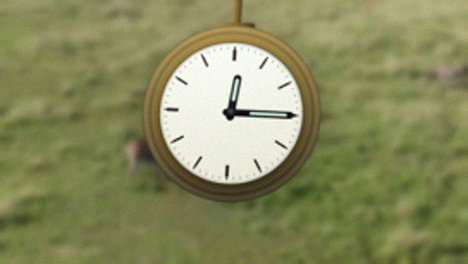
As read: 12.15
